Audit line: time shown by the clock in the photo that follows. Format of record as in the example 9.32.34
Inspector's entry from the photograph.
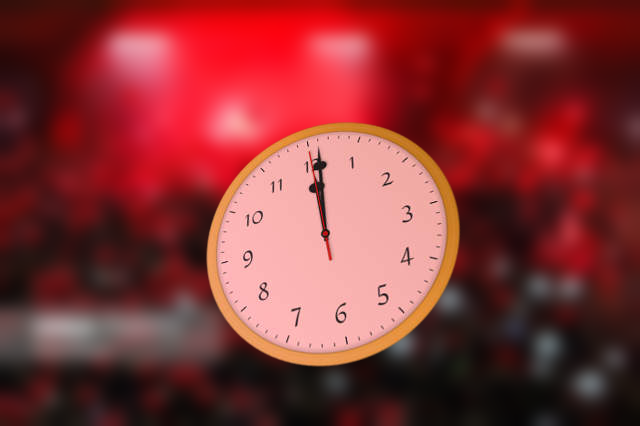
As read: 12.01.00
